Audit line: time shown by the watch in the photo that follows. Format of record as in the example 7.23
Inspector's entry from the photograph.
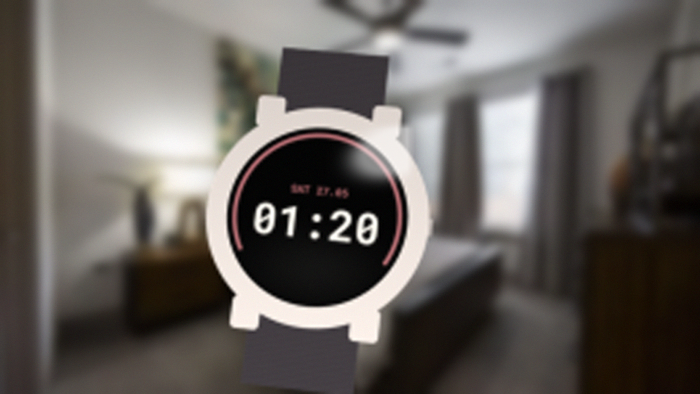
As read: 1.20
